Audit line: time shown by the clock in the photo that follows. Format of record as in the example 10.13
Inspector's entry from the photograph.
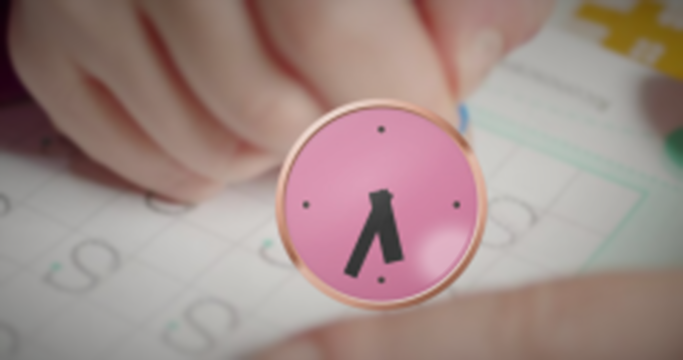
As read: 5.34
